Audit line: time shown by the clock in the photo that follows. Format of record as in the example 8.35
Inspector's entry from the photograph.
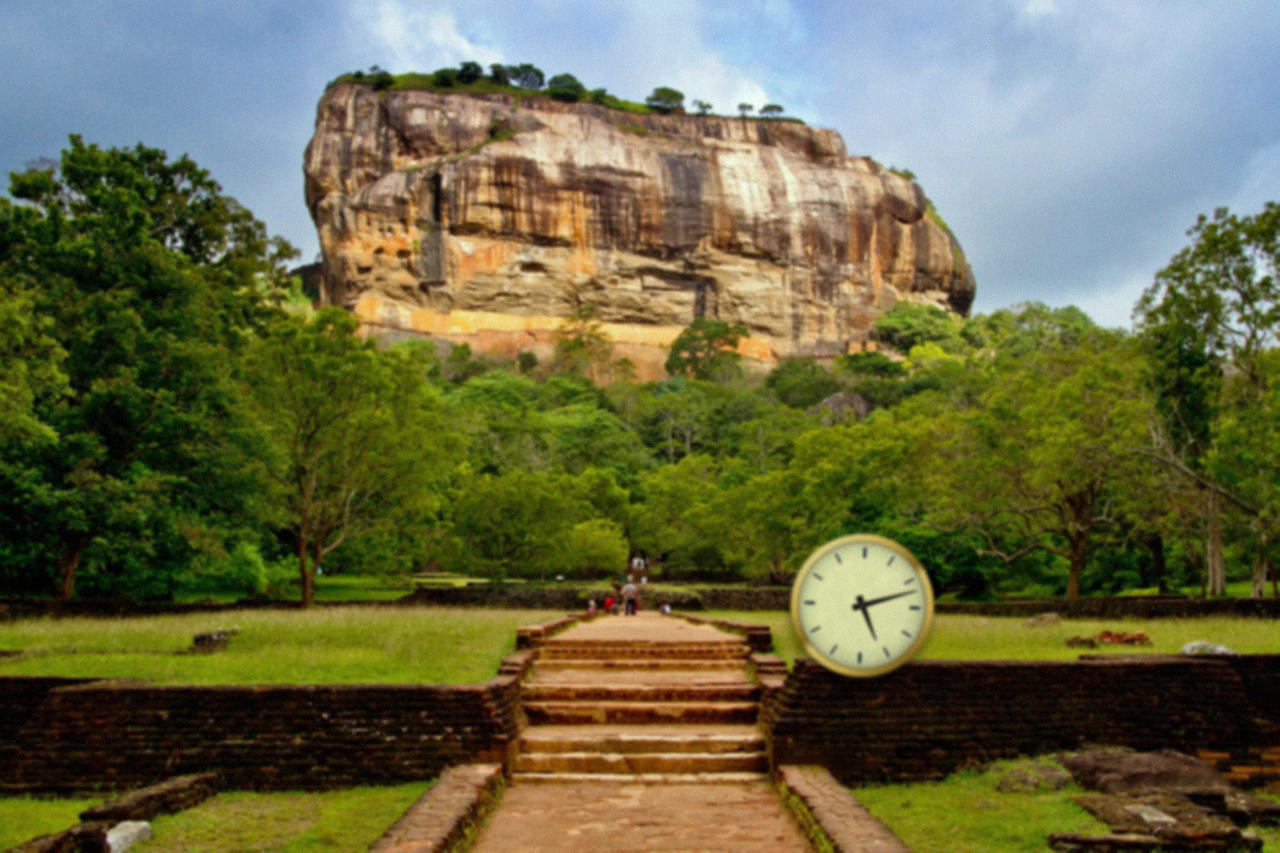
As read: 5.12
